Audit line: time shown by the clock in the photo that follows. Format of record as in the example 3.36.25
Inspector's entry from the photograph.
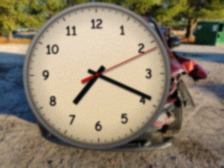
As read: 7.19.11
